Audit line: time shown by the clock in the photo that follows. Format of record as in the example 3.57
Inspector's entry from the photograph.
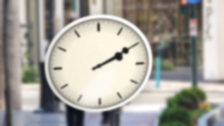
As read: 2.10
